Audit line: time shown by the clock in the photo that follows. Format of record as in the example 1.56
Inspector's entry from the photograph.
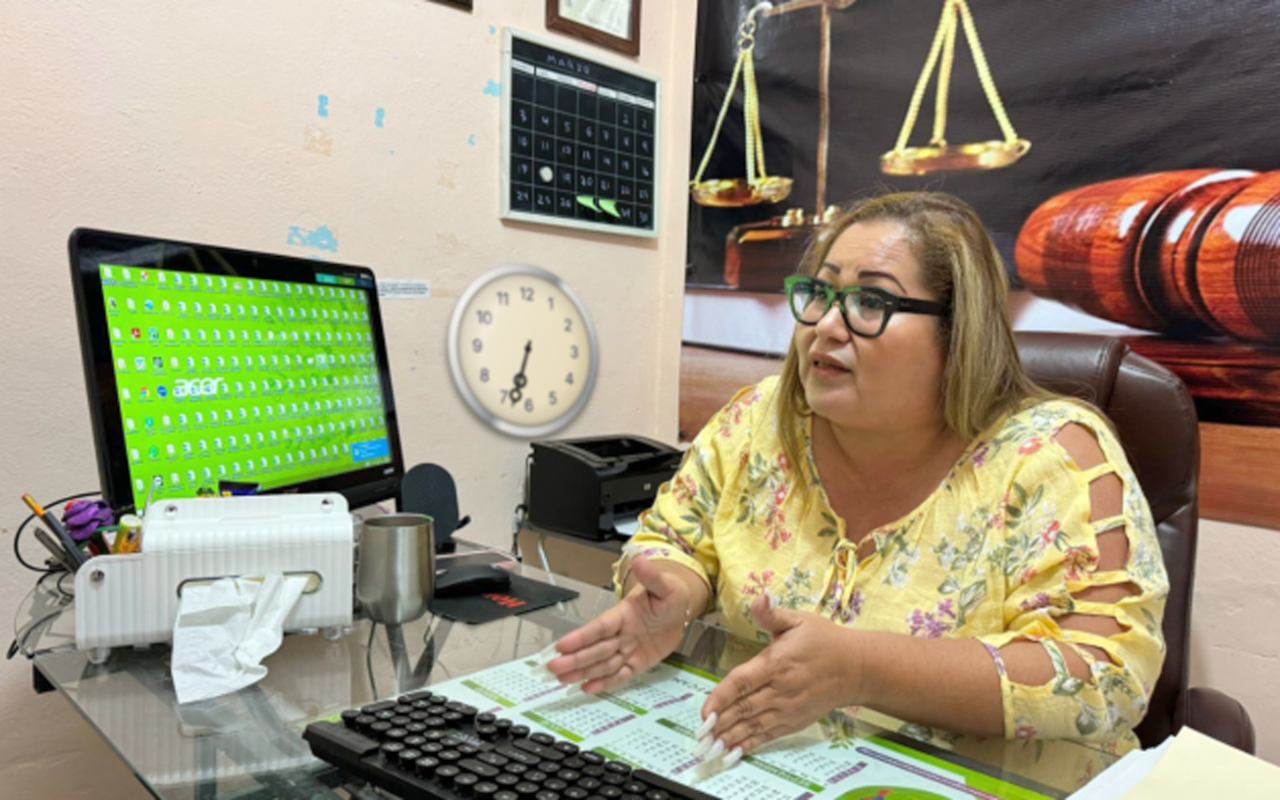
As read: 6.33
